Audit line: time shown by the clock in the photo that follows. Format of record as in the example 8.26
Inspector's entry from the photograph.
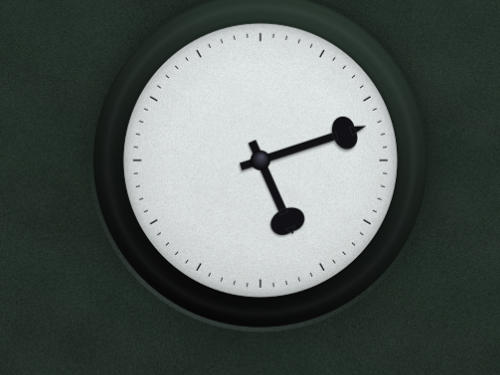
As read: 5.12
